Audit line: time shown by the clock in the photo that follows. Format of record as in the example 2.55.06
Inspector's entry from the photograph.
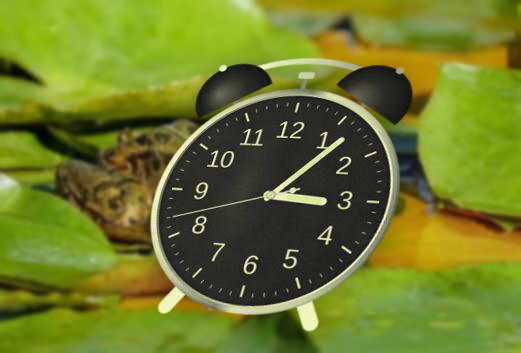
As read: 3.06.42
